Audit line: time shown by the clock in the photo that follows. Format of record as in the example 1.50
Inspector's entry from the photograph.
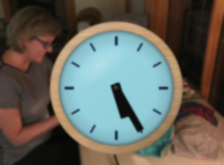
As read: 5.25
